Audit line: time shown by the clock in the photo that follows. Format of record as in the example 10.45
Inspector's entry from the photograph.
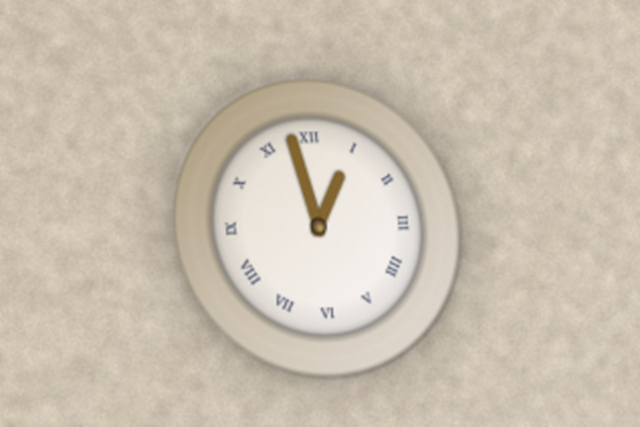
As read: 12.58
